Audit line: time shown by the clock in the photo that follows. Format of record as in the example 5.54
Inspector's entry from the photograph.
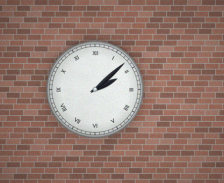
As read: 2.08
